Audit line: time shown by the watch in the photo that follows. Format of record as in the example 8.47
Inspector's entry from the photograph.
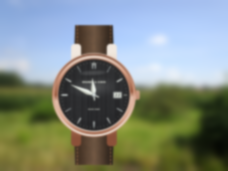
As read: 11.49
